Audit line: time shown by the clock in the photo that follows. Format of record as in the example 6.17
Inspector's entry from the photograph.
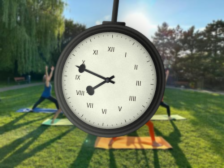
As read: 7.48
